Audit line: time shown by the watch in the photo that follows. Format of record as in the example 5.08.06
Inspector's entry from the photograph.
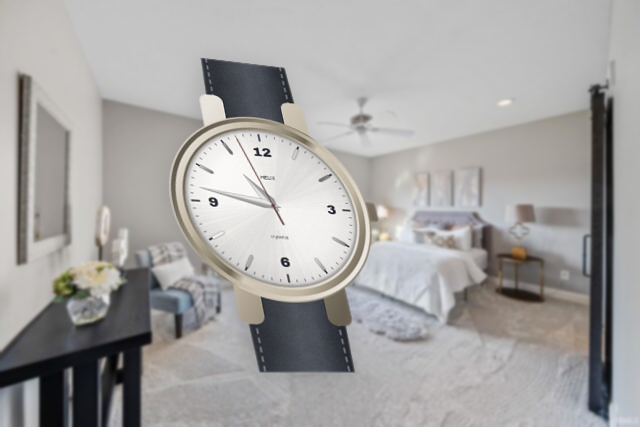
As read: 10.46.57
